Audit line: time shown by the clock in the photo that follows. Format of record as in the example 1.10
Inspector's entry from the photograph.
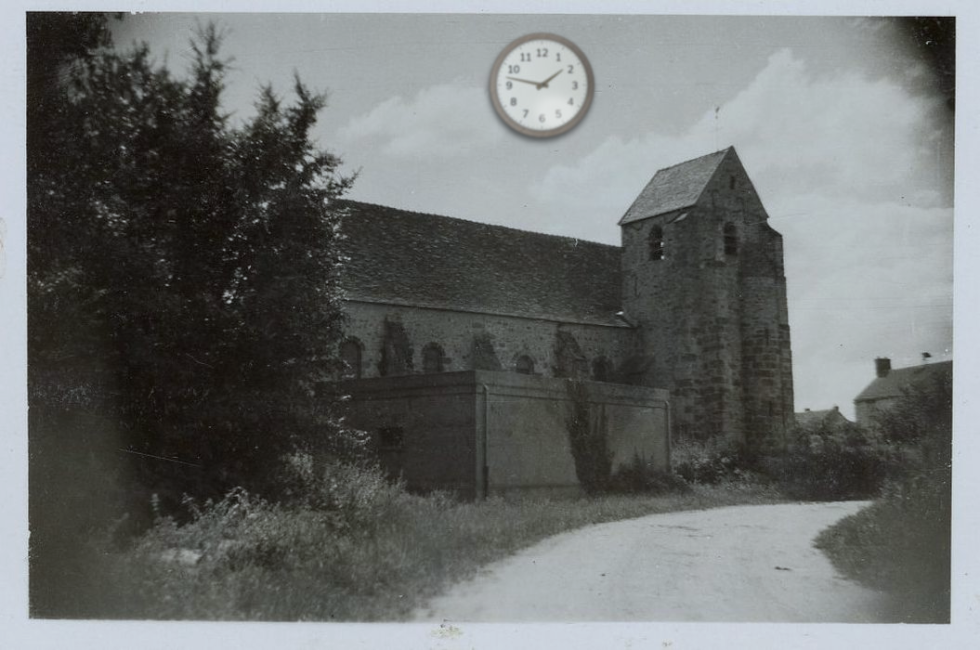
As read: 1.47
